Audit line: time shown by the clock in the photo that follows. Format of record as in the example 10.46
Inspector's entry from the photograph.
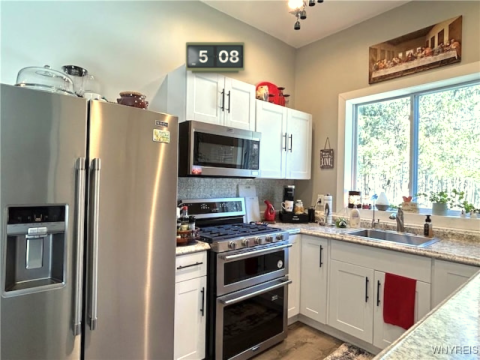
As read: 5.08
